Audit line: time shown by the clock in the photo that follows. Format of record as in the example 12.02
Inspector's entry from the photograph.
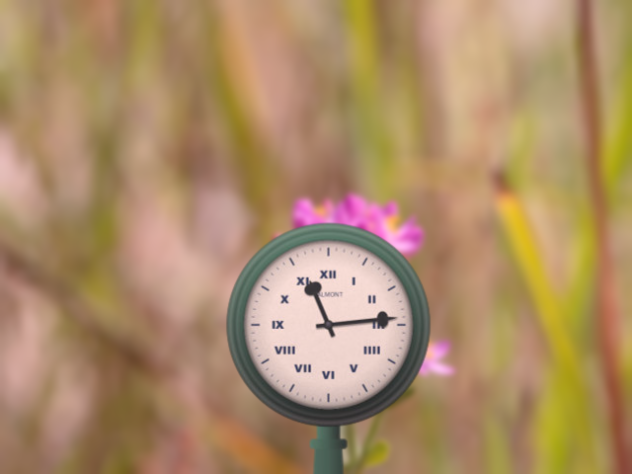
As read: 11.14
